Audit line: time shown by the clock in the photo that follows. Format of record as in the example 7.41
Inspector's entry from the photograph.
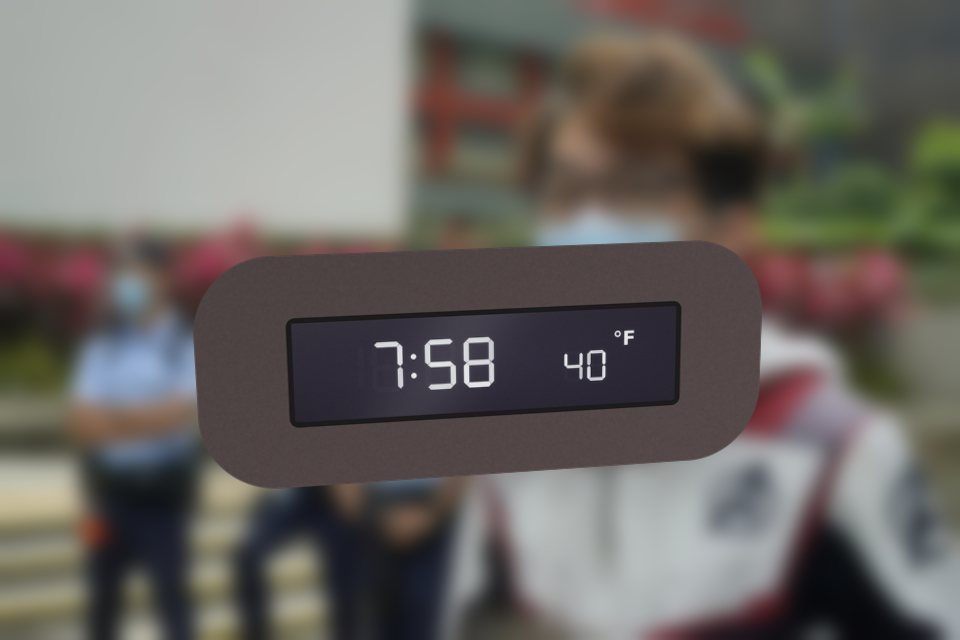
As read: 7.58
